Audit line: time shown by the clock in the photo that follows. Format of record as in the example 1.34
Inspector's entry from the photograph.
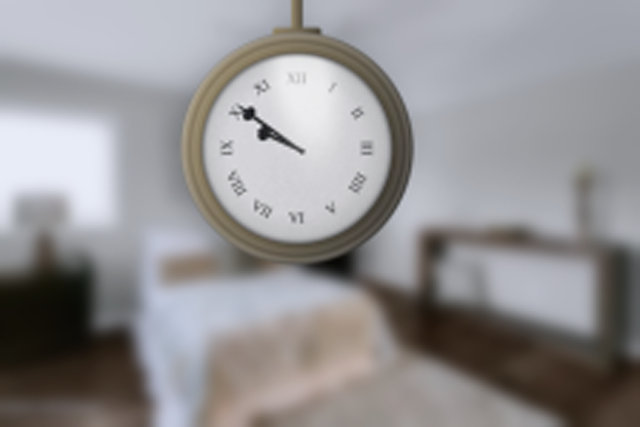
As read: 9.51
